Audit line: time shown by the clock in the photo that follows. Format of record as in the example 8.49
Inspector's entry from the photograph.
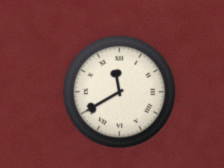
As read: 11.40
